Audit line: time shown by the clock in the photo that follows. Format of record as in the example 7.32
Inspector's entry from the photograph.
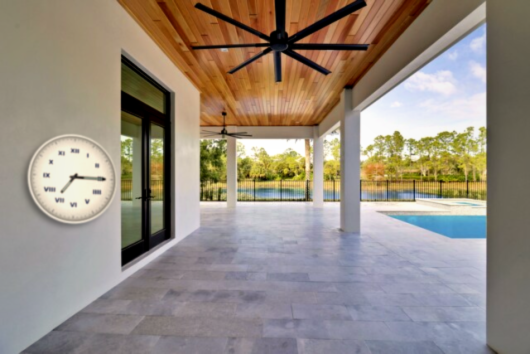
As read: 7.15
